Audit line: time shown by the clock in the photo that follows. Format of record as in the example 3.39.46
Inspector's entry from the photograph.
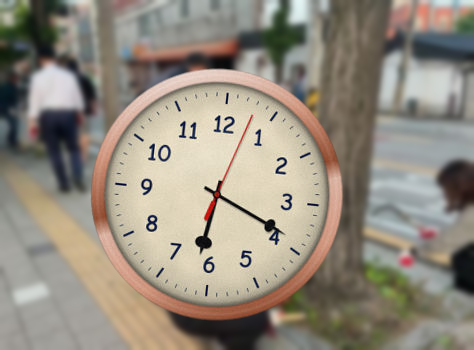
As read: 6.19.03
